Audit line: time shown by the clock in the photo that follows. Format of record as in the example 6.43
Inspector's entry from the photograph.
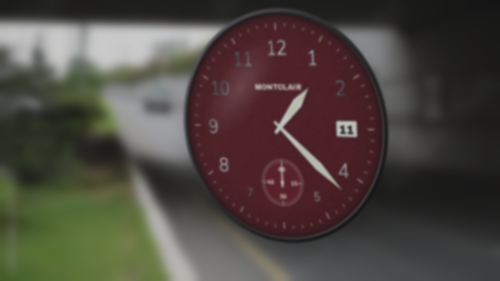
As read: 1.22
